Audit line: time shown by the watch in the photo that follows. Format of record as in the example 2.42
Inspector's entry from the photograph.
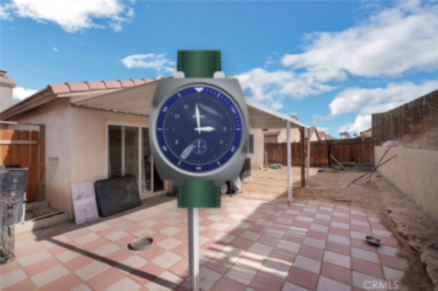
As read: 2.59
